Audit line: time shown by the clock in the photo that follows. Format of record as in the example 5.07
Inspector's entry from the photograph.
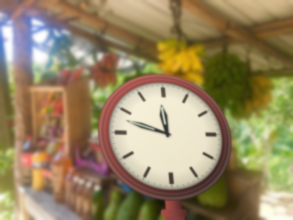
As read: 11.48
